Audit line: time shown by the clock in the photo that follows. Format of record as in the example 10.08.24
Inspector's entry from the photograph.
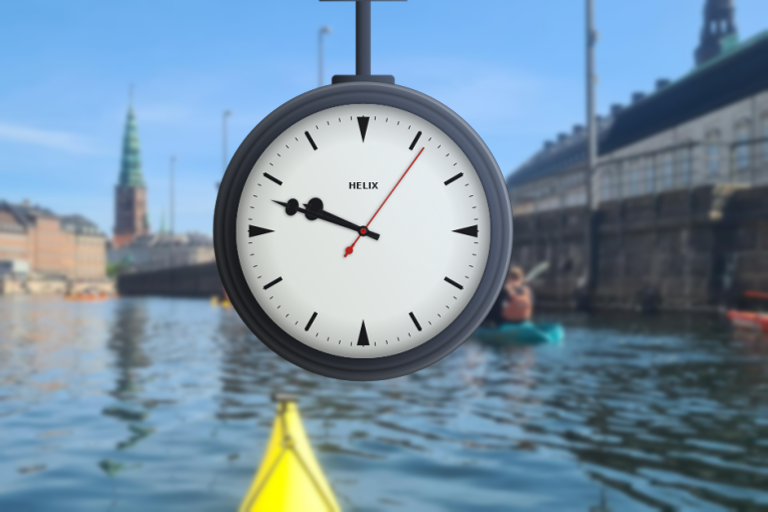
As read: 9.48.06
